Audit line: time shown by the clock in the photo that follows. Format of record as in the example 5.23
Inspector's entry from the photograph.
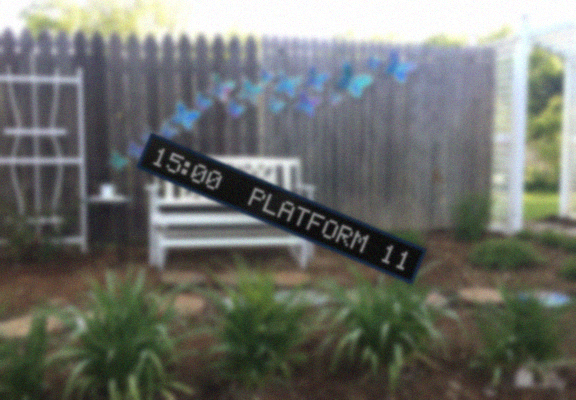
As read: 15.00
